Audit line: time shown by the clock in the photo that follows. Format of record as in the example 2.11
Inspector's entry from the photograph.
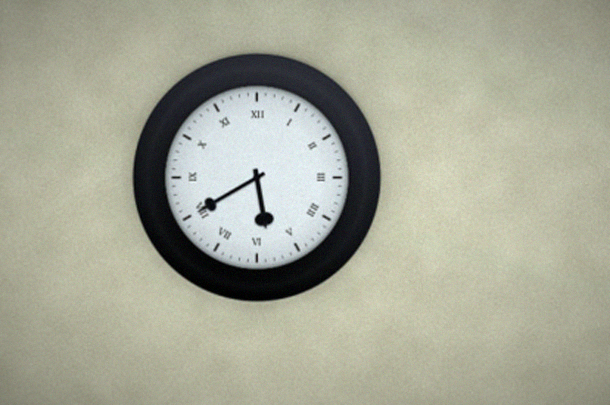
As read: 5.40
